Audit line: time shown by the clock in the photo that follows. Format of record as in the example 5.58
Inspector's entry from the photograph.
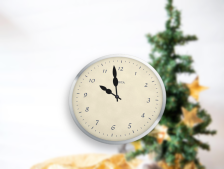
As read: 9.58
